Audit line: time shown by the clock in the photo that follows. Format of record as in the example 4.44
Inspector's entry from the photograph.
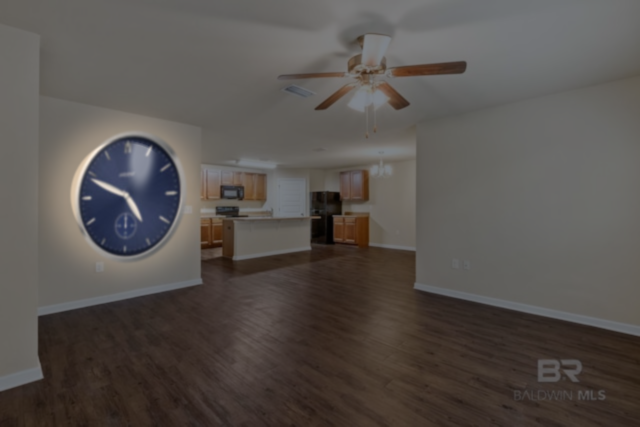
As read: 4.49
